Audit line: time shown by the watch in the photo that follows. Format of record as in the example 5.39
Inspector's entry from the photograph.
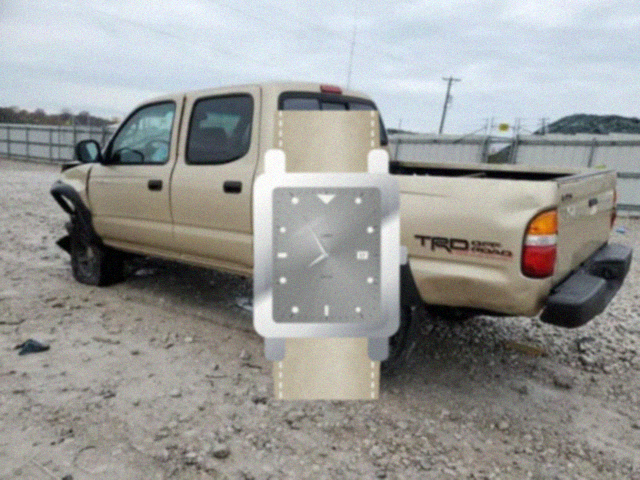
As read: 7.55
